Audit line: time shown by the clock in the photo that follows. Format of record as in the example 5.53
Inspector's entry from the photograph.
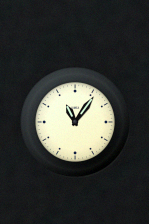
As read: 11.06
